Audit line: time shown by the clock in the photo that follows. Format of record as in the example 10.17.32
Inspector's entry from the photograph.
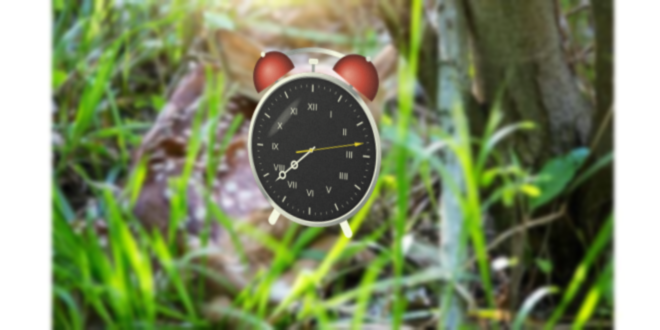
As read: 7.38.13
